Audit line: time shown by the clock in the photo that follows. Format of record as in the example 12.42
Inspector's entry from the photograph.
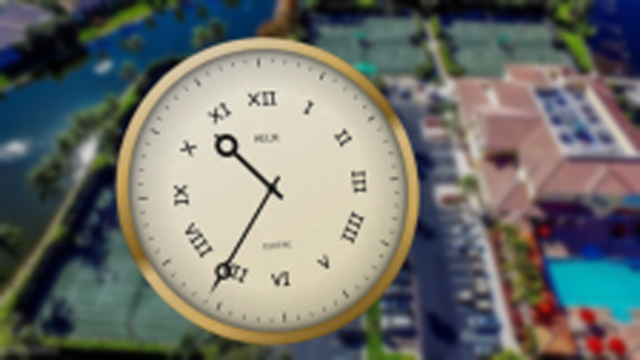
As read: 10.36
